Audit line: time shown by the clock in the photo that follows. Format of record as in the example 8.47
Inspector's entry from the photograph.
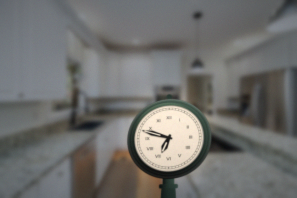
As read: 6.48
